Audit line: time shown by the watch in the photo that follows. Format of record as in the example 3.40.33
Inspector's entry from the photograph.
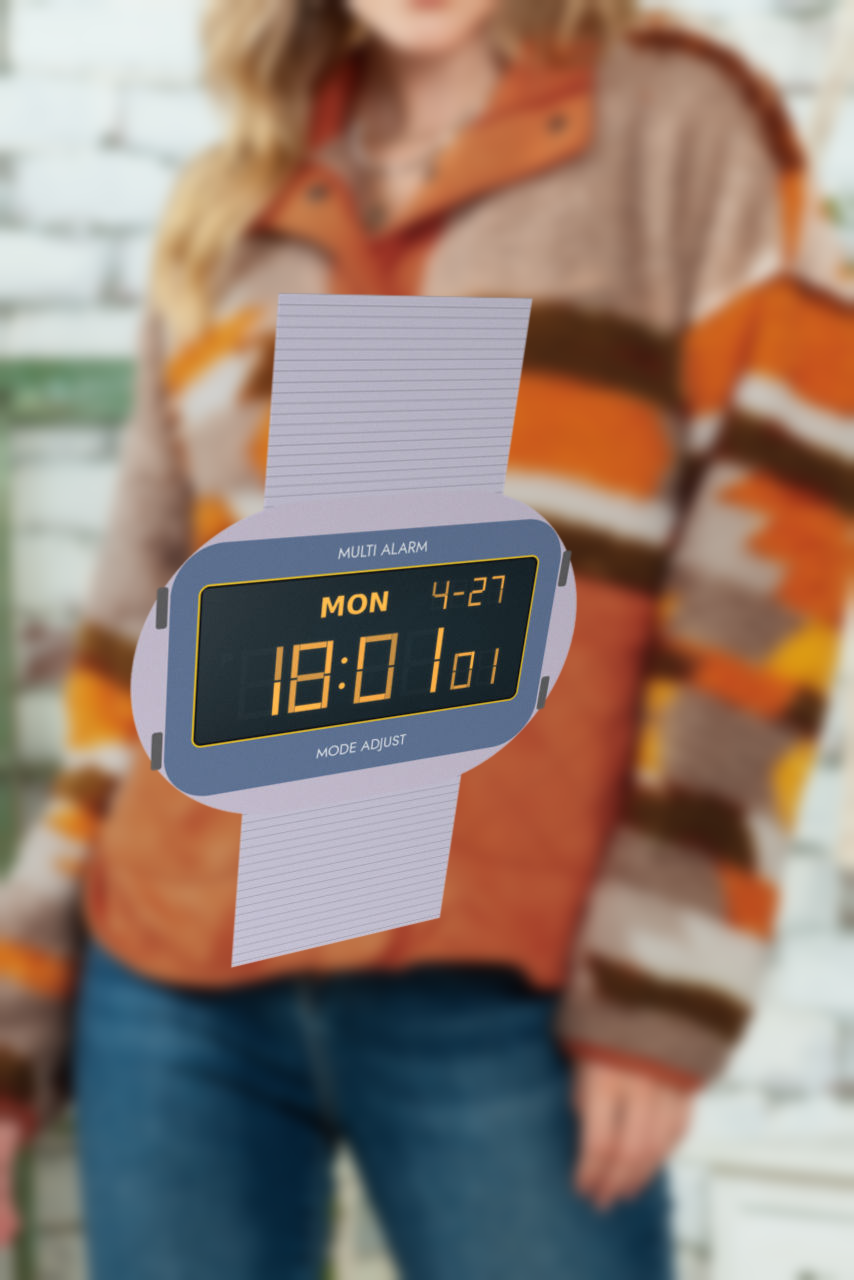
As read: 18.01.01
